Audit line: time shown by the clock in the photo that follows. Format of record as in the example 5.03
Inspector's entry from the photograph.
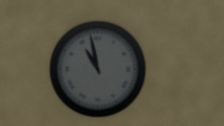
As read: 10.58
